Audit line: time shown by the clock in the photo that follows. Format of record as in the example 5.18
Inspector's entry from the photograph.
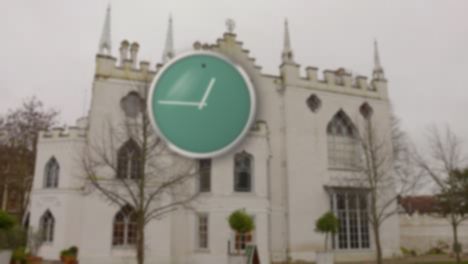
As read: 12.45
